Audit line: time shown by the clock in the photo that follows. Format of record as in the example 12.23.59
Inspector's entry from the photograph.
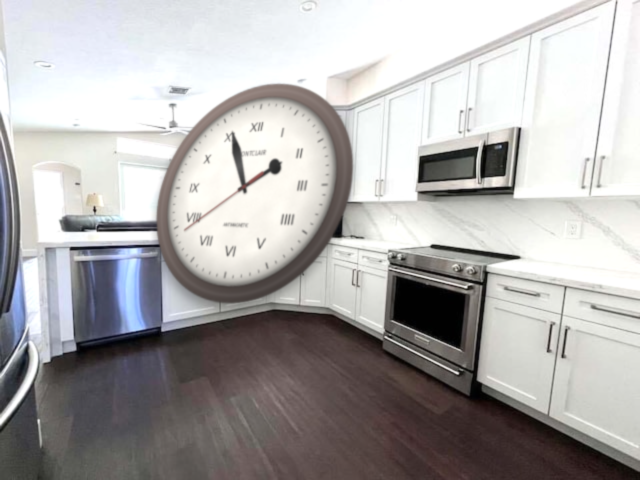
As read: 1.55.39
